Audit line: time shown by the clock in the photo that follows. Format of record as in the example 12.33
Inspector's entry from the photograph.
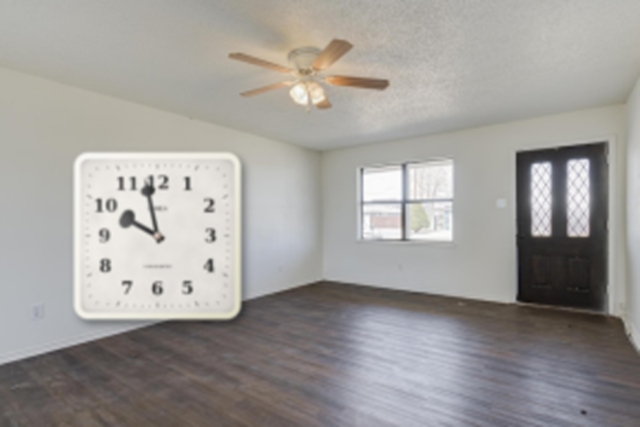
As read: 9.58
